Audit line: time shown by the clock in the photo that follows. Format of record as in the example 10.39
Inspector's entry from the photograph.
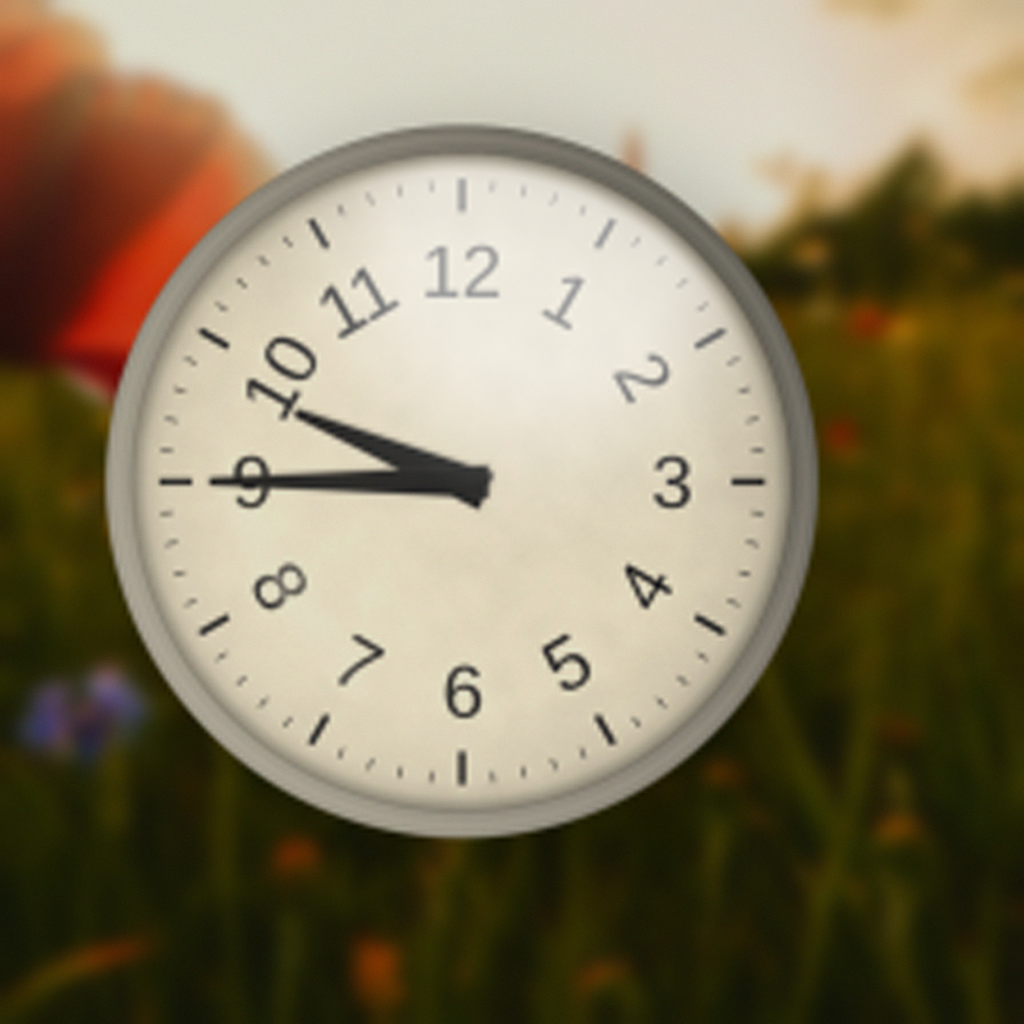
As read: 9.45
